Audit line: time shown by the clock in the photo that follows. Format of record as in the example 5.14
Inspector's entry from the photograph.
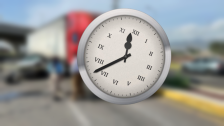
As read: 11.37
